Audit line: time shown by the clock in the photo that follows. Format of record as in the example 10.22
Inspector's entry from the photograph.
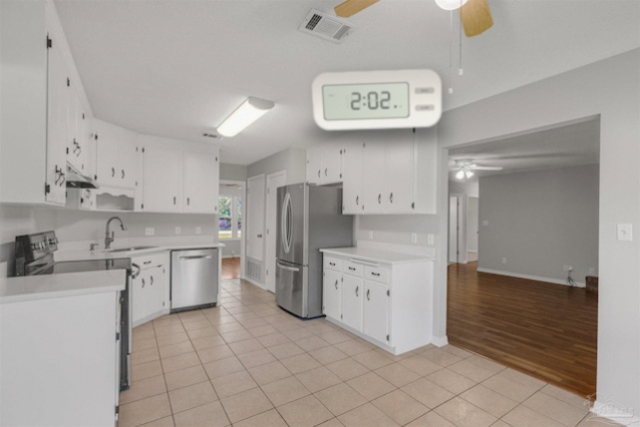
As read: 2.02
